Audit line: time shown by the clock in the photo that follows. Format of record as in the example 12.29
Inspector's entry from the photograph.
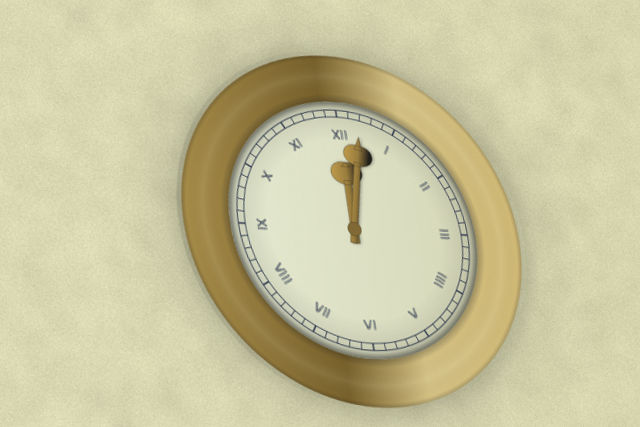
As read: 12.02
